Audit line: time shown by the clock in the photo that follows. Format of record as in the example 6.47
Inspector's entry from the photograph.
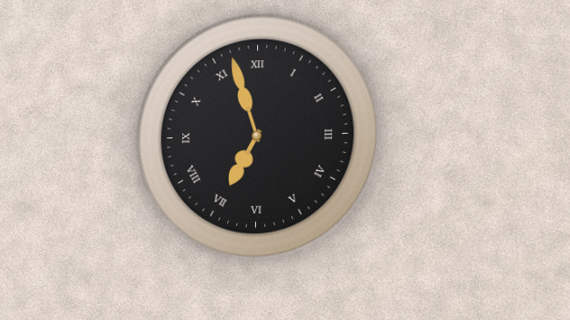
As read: 6.57
